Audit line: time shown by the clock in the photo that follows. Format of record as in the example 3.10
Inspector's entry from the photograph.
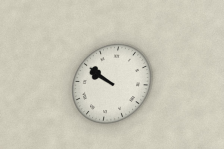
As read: 9.50
